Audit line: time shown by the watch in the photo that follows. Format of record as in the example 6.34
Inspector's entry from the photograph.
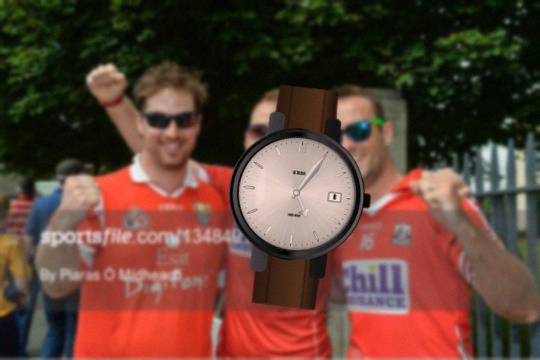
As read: 5.05
